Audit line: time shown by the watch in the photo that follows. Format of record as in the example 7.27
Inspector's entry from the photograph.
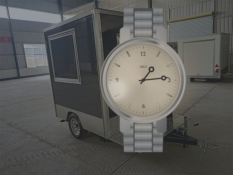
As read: 1.14
